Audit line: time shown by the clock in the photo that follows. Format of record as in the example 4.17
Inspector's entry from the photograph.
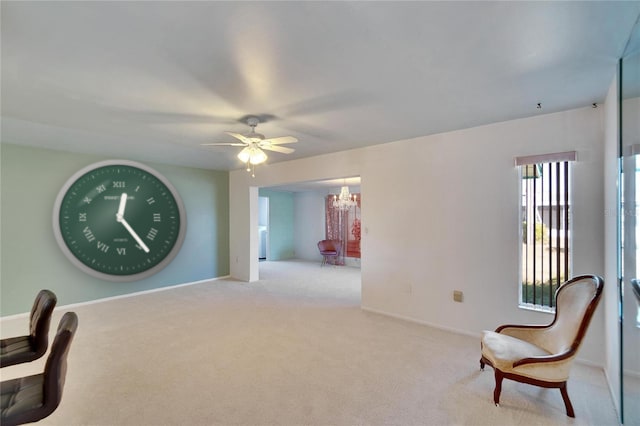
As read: 12.24
